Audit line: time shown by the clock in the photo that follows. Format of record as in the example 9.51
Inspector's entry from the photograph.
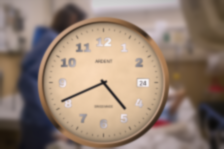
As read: 4.41
